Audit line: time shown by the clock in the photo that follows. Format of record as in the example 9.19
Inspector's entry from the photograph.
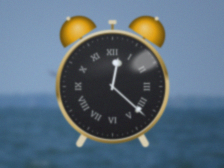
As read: 12.22
